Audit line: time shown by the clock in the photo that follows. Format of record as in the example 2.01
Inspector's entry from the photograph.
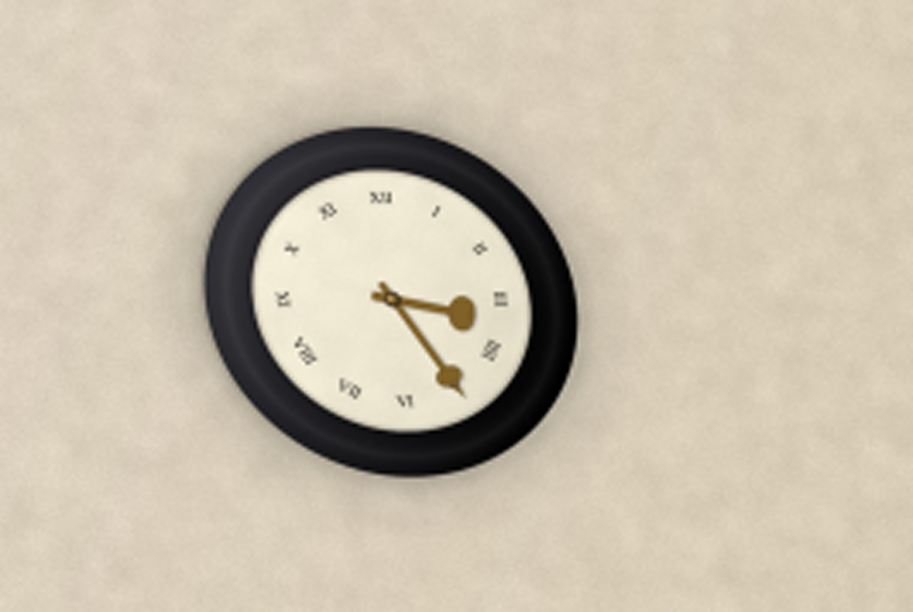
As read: 3.25
